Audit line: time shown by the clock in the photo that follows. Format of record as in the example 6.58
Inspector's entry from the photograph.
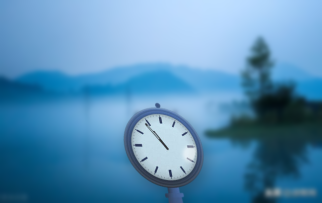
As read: 10.54
